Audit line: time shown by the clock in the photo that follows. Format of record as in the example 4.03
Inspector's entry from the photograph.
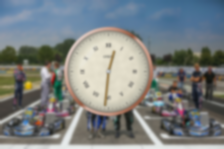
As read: 12.31
